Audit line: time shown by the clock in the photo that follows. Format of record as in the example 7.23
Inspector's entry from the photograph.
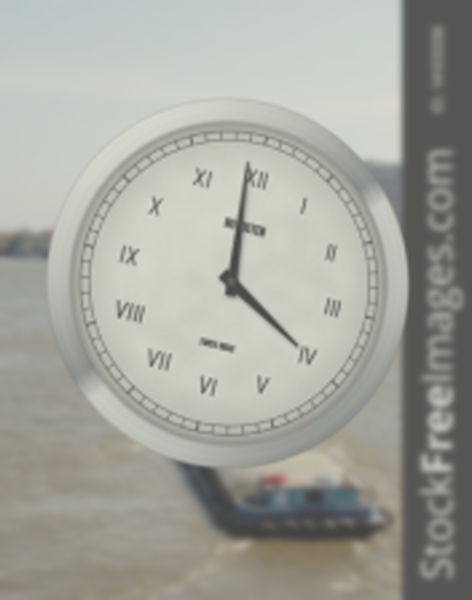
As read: 3.59
